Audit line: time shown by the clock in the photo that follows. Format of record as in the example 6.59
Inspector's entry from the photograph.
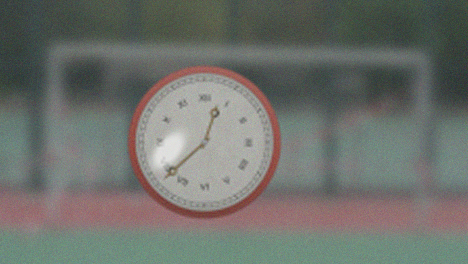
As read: 12.38
